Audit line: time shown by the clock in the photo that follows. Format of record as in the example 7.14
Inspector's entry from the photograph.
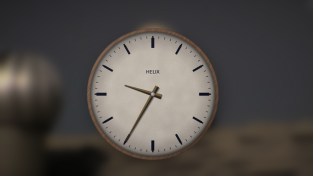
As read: 9.35
